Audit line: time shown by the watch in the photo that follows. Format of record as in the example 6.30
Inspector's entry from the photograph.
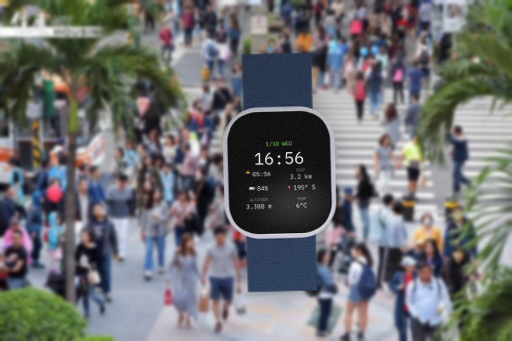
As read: 16.56
